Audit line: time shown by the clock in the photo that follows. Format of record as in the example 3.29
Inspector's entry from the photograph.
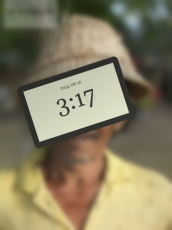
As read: 3.17
